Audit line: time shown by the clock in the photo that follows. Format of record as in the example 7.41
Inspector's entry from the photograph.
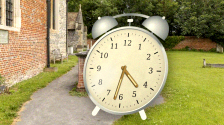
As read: 4.32
